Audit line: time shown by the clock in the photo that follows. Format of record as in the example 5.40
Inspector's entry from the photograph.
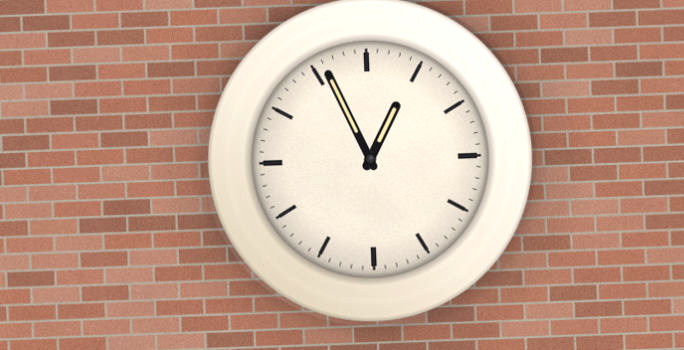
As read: 12.56
